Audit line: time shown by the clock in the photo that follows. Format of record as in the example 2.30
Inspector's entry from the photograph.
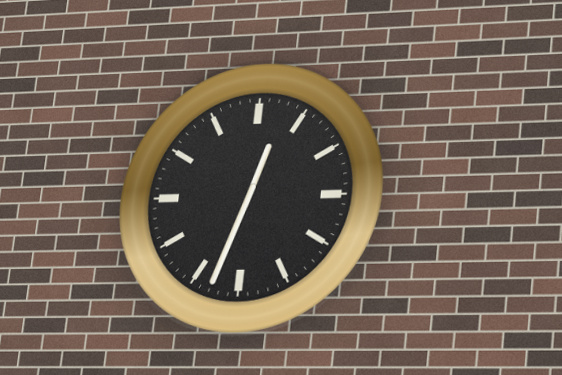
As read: 12.33
